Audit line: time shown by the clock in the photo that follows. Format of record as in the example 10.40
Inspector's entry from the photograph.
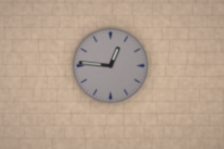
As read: 12.46
